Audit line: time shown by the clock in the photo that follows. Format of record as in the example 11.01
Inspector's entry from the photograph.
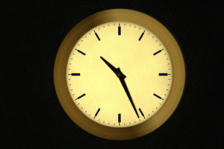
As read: 10.26
